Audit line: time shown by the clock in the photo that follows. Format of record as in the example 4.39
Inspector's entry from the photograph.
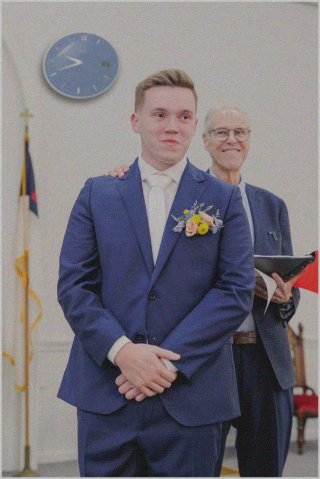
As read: 9.41
